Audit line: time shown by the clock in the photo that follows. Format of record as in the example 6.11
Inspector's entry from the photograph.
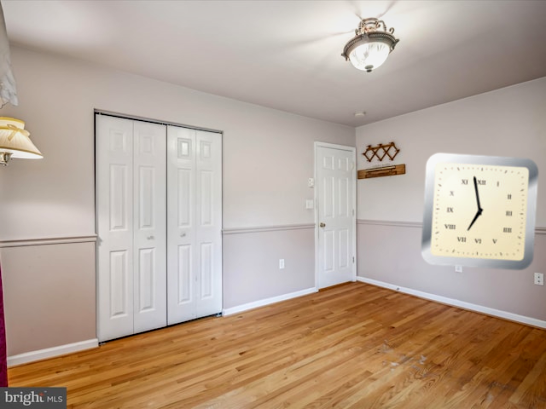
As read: 6.58
